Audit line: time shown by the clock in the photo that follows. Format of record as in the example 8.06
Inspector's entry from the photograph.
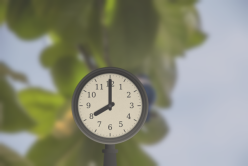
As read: 8.00
